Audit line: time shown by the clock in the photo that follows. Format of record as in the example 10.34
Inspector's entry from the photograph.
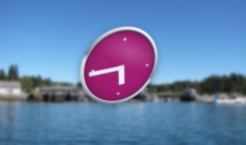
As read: 5.44
